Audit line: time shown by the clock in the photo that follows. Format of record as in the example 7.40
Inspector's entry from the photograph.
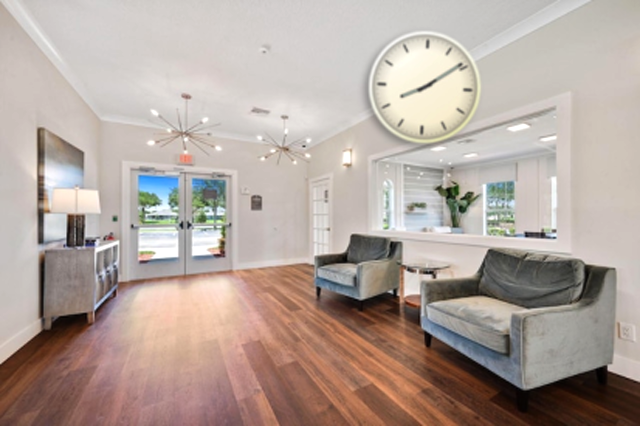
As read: 8.09
